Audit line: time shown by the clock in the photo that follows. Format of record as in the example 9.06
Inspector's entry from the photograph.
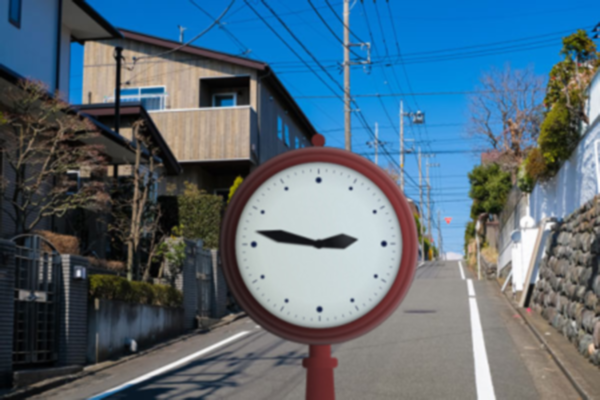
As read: 2.47
